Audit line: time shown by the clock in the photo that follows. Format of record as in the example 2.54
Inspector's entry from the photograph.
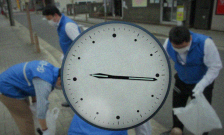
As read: 9.16
